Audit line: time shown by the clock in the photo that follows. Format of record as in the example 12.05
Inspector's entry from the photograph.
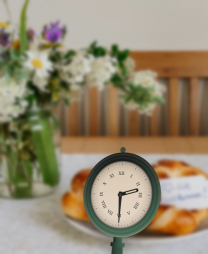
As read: 2.30
